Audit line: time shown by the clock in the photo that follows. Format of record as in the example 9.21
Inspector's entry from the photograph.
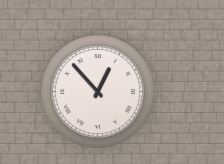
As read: 12.53
